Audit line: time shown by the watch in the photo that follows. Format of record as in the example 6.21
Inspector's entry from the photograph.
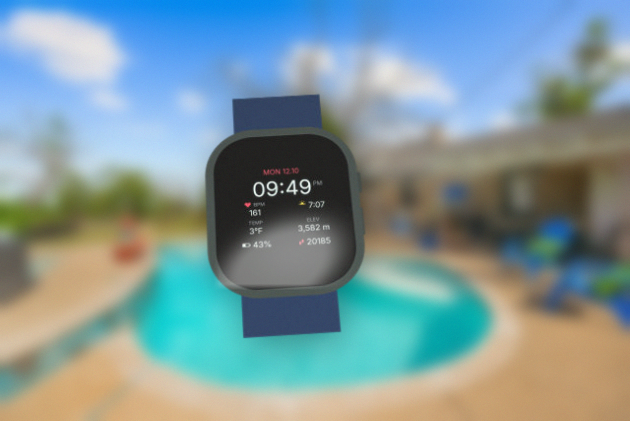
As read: 9.49
